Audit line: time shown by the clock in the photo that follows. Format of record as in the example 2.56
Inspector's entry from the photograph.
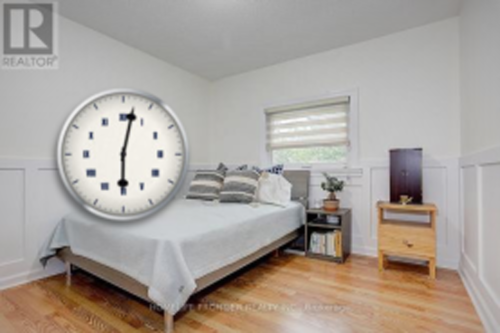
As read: 6.02
